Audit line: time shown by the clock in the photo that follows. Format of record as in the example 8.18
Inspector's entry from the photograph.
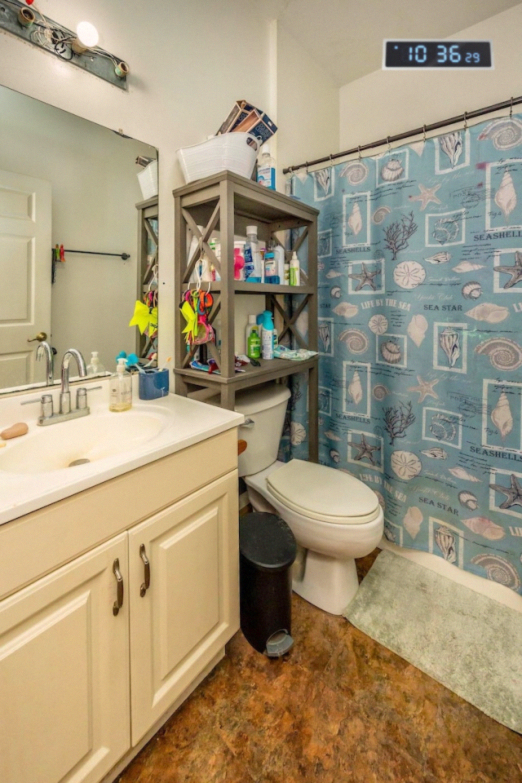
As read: 10.36
